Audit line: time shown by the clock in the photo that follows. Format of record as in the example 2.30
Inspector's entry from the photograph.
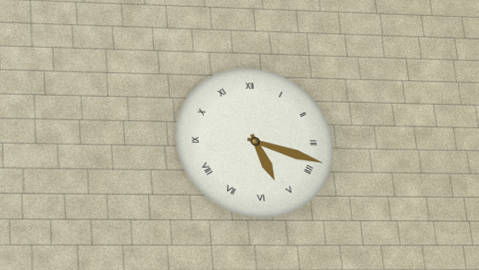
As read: 5.18
